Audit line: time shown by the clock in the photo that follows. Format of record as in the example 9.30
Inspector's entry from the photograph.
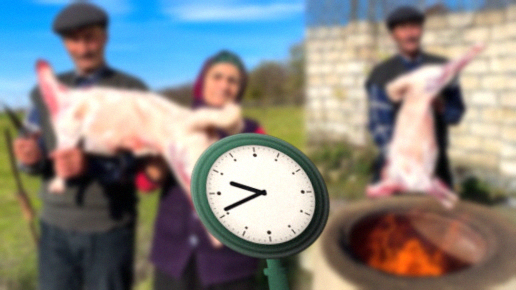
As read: 9.41
